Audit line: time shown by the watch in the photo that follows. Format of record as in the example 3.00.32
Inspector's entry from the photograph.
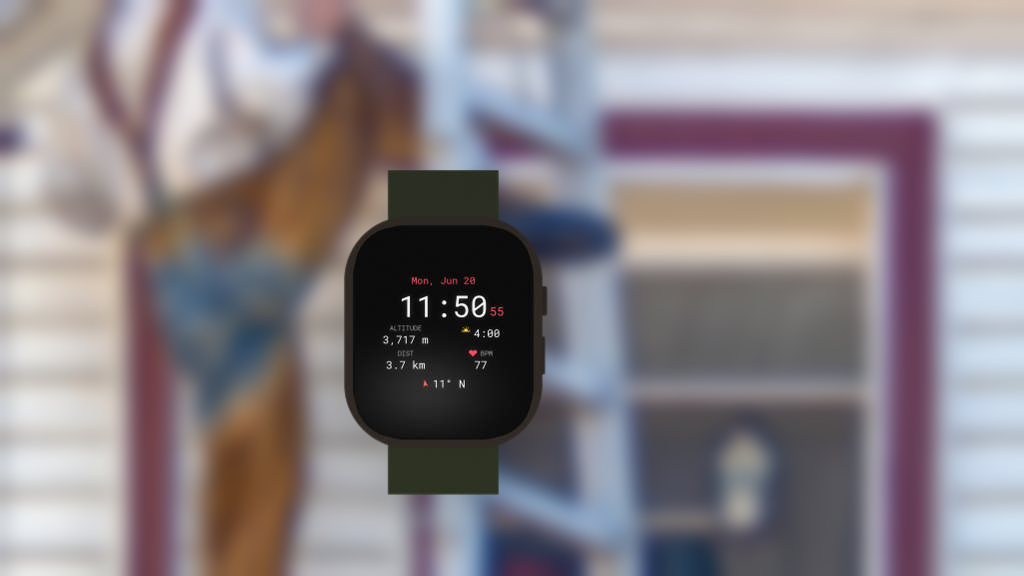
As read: 11.50.55
